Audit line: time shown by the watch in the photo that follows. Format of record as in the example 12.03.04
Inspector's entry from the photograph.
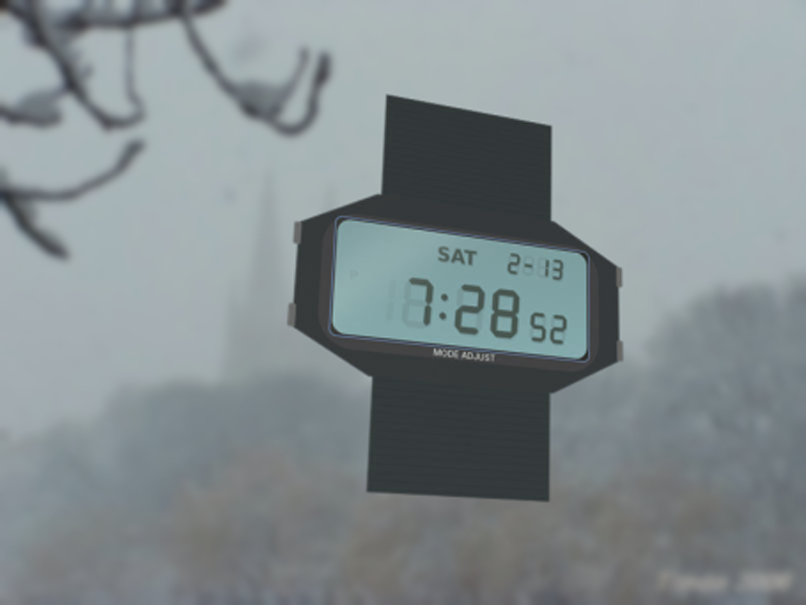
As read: 7.28.52
